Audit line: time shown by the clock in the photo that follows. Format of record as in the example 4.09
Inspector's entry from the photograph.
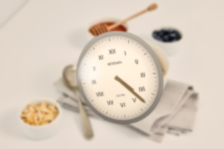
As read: 4.23
